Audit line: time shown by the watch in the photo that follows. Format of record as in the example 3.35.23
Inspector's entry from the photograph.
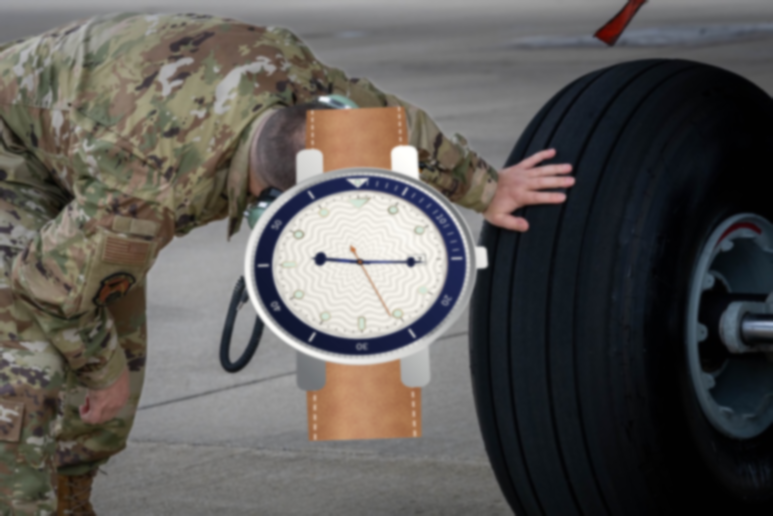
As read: 9.15.26
